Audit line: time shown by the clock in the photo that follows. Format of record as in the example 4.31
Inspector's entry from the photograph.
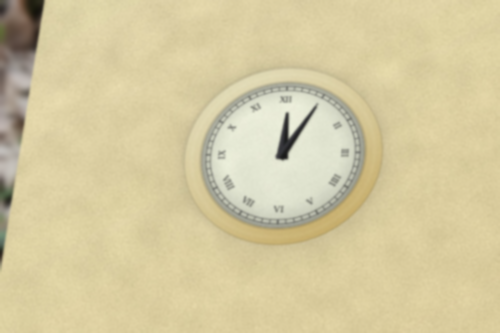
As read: 12.05
